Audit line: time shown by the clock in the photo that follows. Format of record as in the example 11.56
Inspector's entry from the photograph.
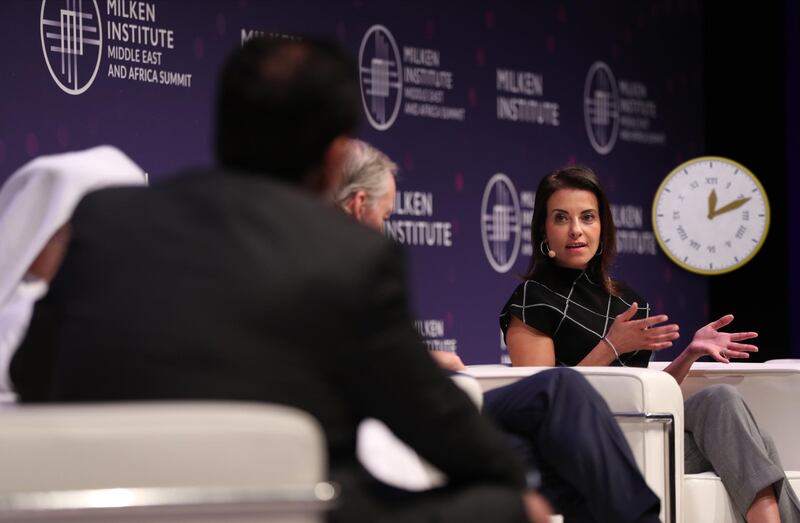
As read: 12.11
